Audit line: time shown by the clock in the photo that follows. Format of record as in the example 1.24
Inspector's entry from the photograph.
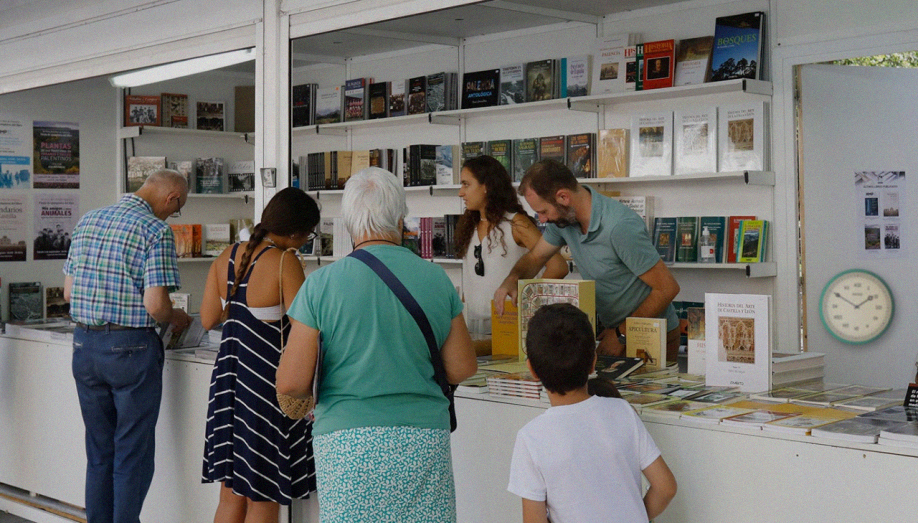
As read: 1.50
